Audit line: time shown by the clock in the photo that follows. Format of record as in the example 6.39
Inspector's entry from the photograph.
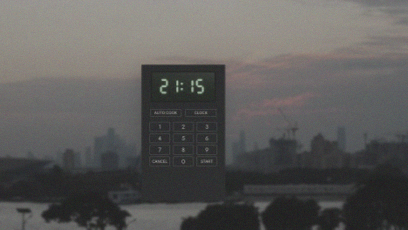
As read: 21.15
